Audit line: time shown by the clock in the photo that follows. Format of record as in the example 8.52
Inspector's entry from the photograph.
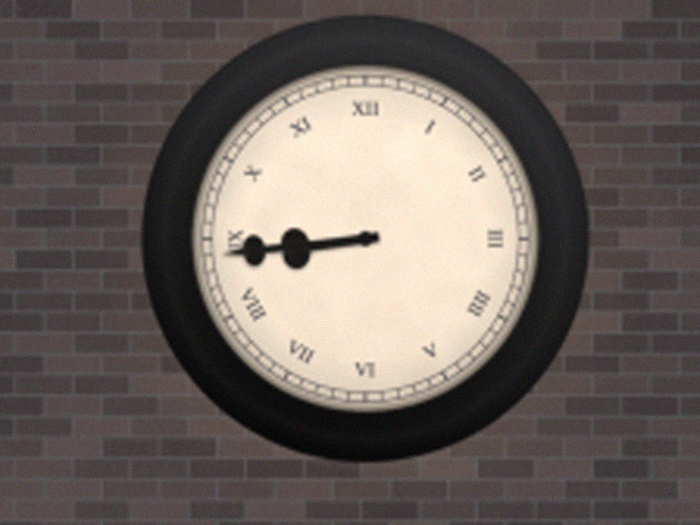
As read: 8.44
